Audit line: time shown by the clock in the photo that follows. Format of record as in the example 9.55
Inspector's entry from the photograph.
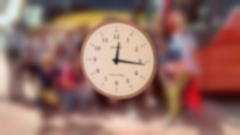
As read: 12.16
